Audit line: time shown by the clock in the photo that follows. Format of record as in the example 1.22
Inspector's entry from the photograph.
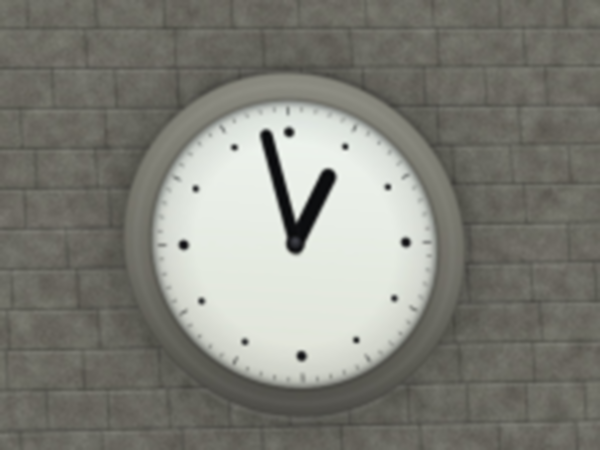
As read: 12.58
